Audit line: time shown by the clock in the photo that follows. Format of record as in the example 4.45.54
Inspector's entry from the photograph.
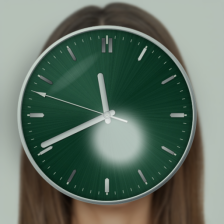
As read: 11.40.48
